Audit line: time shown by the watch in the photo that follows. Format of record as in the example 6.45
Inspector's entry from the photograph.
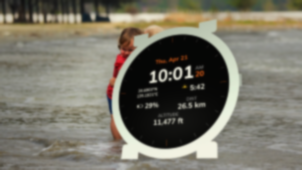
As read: 10.01
